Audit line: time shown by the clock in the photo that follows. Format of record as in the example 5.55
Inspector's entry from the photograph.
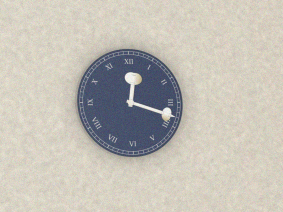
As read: 12.18
